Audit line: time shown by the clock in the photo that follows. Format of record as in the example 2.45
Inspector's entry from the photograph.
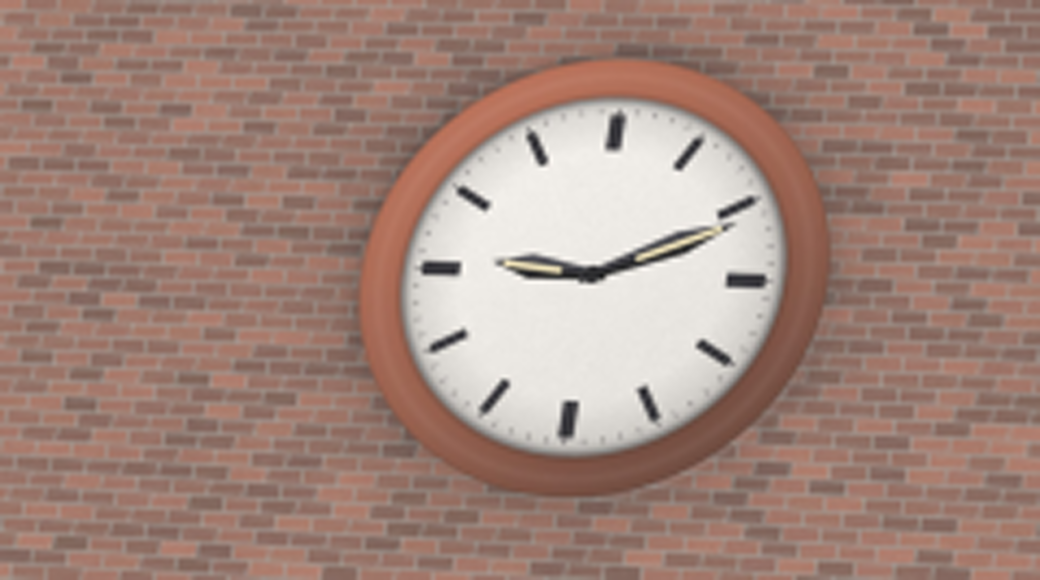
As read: 9.11
